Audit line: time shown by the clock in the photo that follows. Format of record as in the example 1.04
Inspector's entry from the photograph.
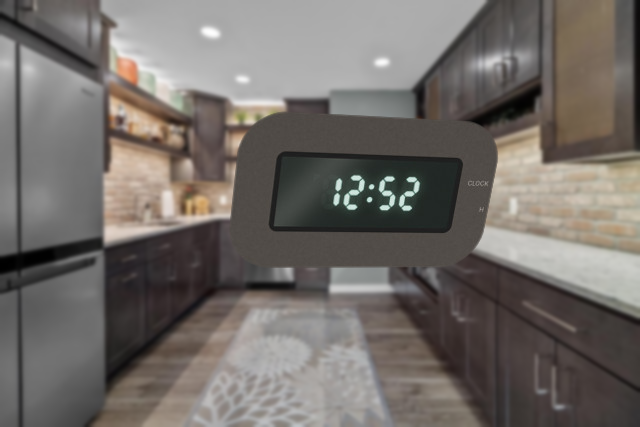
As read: 12.52
